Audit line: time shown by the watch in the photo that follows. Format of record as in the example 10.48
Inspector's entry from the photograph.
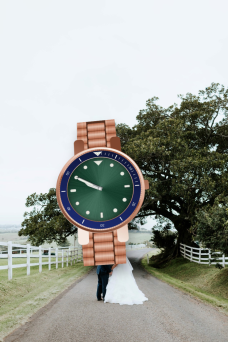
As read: 9.50
